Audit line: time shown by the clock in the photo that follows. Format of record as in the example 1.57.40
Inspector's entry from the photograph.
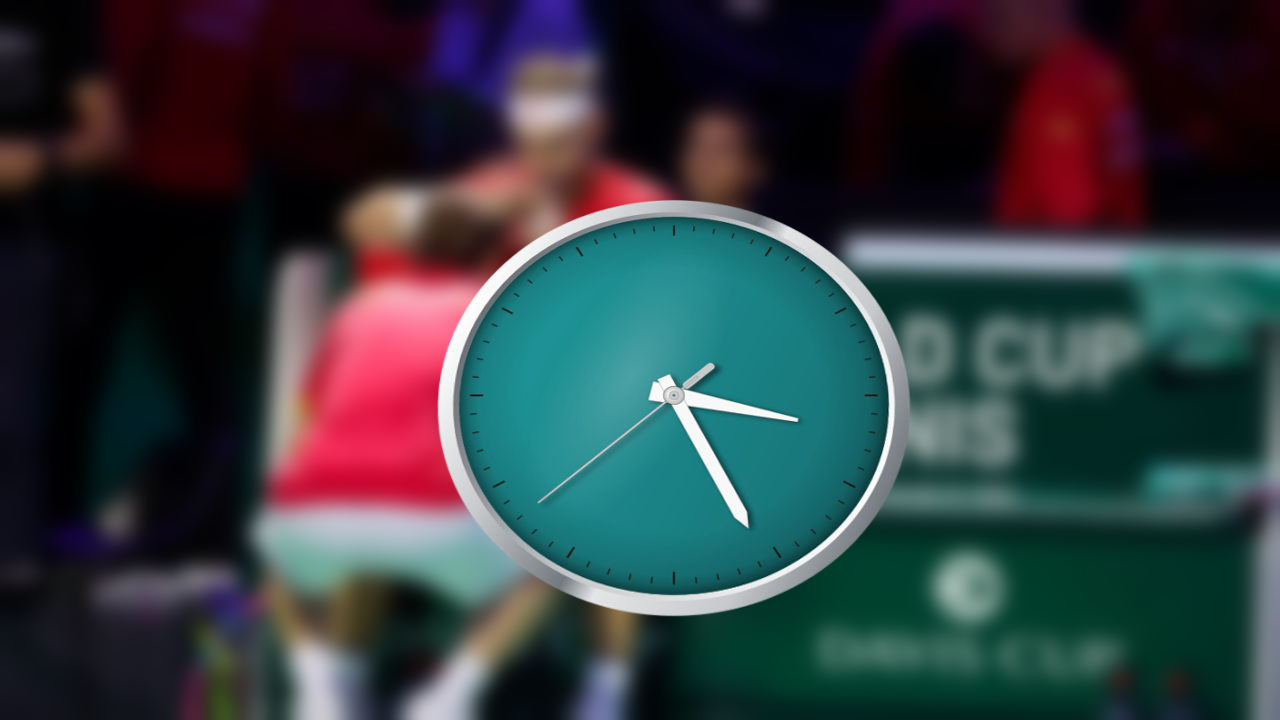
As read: 3.25.38
